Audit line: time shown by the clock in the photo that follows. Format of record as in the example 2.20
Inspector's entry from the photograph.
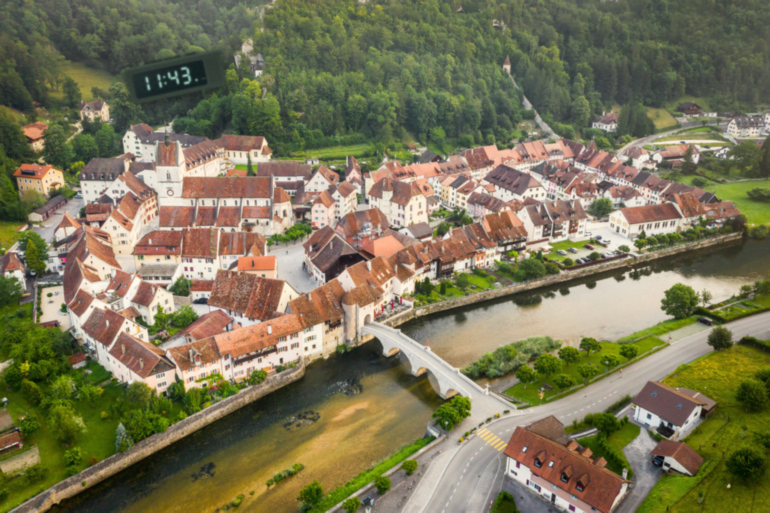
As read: 11.43
